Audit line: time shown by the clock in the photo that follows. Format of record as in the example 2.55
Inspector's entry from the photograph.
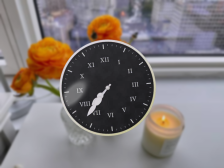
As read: 7.37
